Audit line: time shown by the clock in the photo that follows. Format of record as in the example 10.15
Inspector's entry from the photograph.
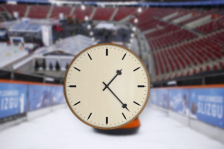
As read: 1.23
